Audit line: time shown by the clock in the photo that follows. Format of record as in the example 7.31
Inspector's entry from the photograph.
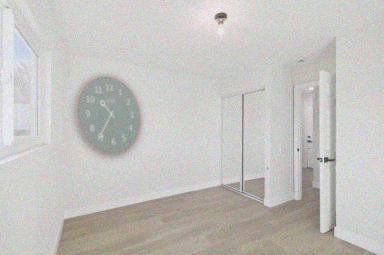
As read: 10.36
